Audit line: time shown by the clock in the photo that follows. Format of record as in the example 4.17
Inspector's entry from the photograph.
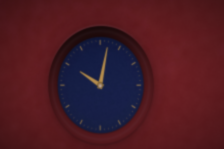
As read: 10.02
